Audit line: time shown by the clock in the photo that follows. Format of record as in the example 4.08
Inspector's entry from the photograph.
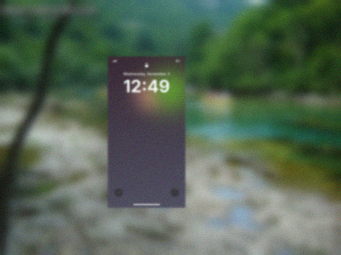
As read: 12.49
